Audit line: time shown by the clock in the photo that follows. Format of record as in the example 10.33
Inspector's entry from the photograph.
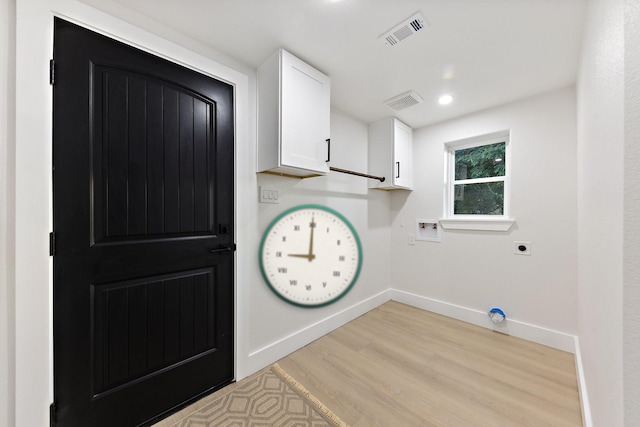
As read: 9.00
